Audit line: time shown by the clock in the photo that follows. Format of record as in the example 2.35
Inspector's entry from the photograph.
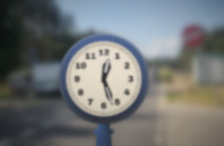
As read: 12.27
